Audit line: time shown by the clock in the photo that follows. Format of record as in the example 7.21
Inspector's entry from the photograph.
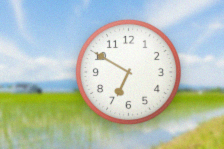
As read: 6.50
